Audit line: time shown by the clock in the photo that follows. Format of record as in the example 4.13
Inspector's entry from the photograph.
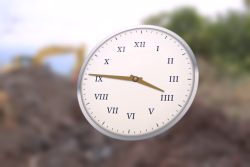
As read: 3.46
